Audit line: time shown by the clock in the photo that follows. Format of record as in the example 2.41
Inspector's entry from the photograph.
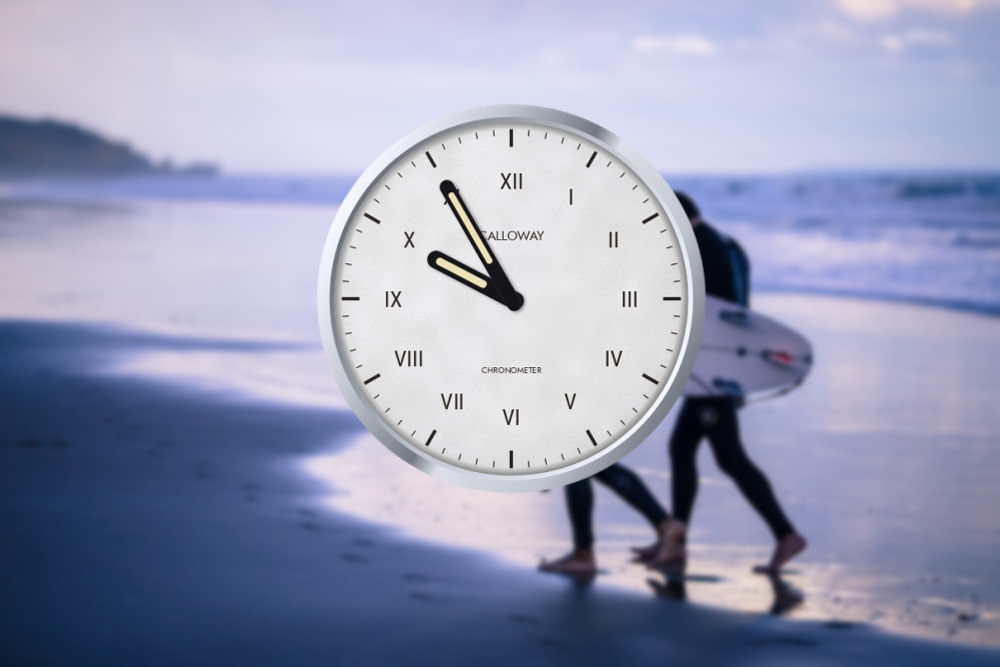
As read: 9.55
